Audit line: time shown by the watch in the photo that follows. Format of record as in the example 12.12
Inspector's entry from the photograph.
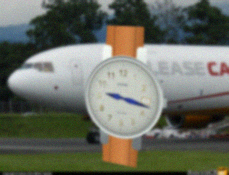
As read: 9.17
